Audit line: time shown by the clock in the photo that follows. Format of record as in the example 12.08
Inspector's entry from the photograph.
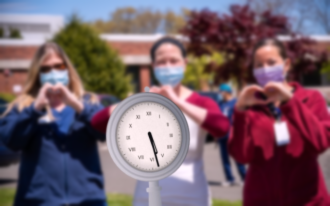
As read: 5.28
